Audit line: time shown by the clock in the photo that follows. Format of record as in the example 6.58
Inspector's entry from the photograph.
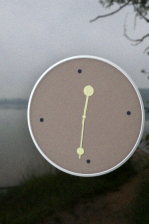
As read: 12.32
